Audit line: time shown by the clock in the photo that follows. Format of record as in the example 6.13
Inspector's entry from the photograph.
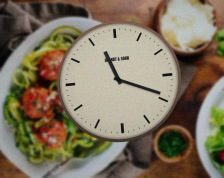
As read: 11.19
